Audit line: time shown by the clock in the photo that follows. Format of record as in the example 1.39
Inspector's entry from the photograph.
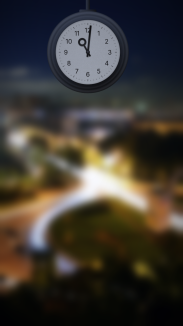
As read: 11.01
